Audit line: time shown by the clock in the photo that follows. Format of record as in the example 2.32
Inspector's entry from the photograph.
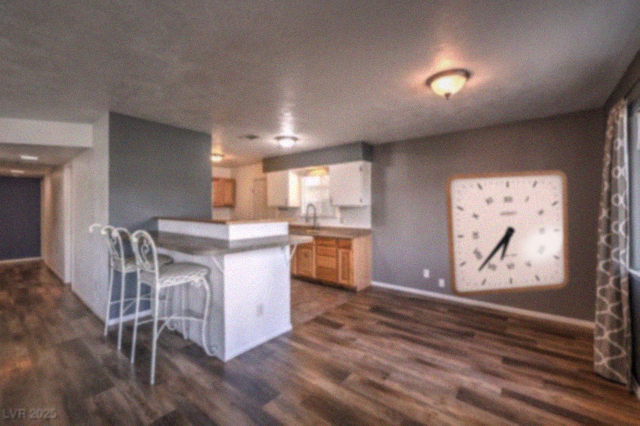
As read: 6.37
